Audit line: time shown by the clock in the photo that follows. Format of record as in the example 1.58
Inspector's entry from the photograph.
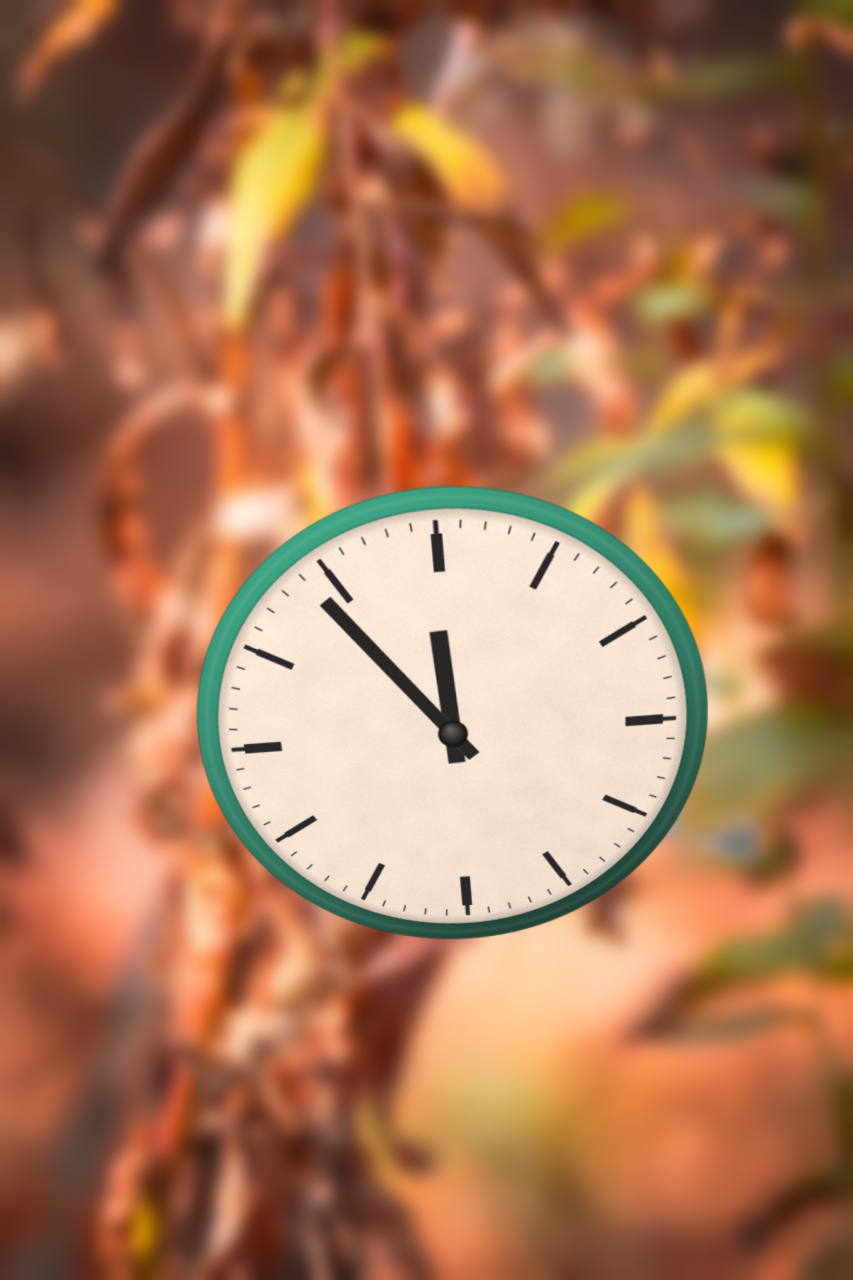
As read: 11.54
